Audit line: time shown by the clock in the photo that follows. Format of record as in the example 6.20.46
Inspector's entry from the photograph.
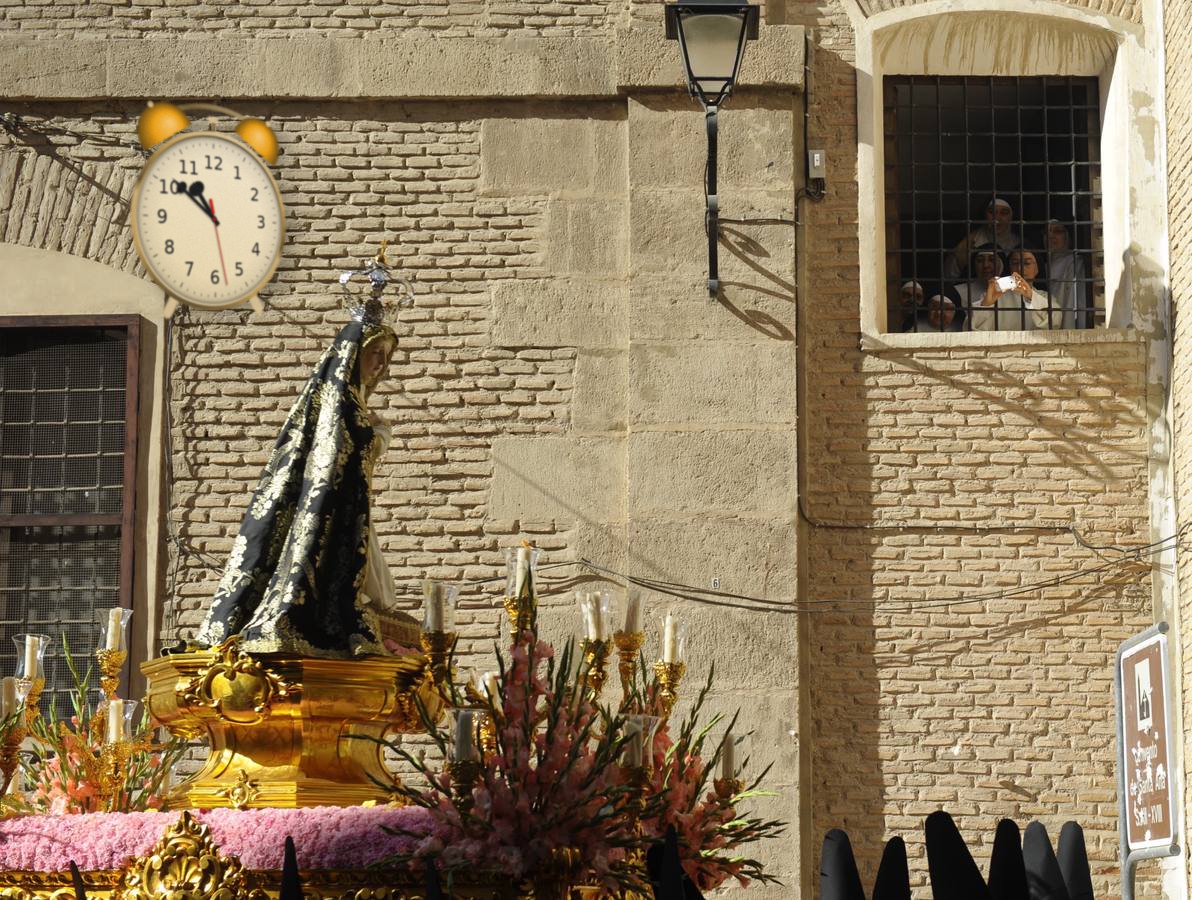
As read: 10.51.28
